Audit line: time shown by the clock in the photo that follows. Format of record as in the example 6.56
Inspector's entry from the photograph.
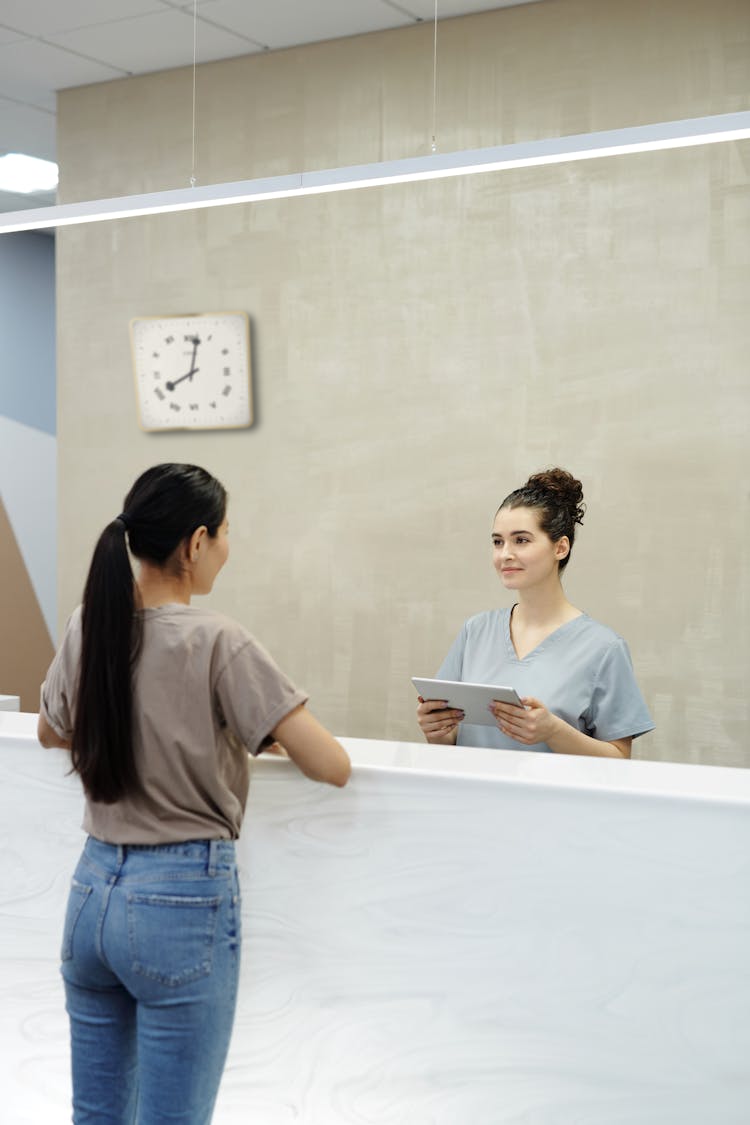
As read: 8.02
